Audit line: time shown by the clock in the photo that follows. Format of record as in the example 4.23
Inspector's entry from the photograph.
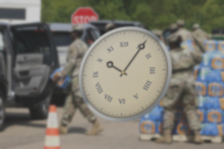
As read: 10.06
